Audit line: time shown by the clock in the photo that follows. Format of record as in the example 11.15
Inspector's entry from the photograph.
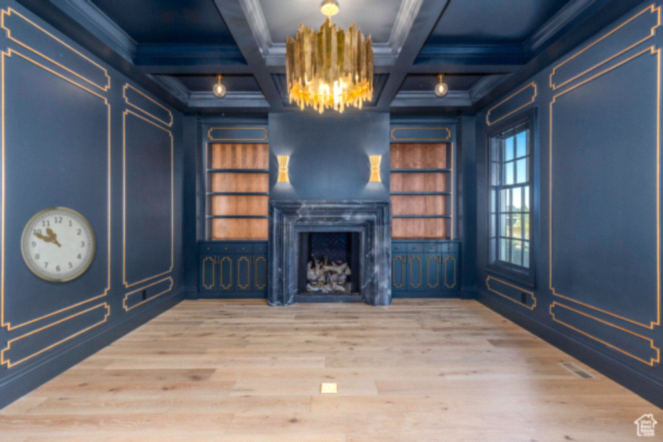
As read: 10.49
